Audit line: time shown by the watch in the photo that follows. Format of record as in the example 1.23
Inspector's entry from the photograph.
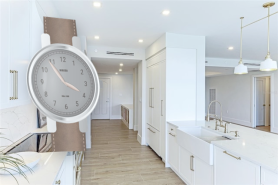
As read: 3.54
